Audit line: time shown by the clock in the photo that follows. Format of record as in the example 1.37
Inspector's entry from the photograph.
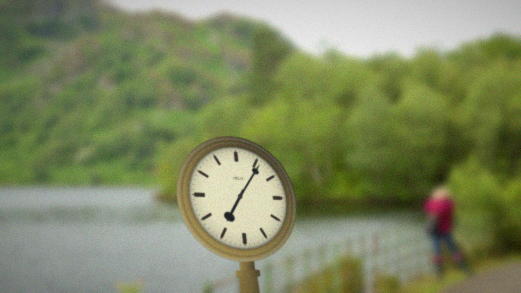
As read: 7.06
